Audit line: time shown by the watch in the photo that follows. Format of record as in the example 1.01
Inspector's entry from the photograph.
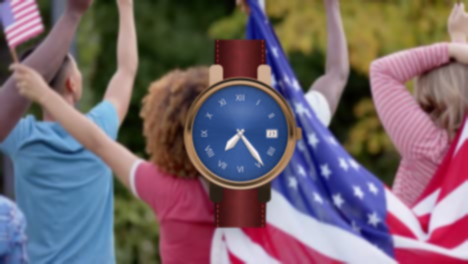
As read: 7.24
